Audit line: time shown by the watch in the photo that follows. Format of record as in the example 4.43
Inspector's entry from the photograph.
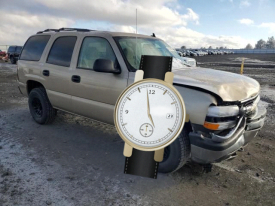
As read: 4.58
